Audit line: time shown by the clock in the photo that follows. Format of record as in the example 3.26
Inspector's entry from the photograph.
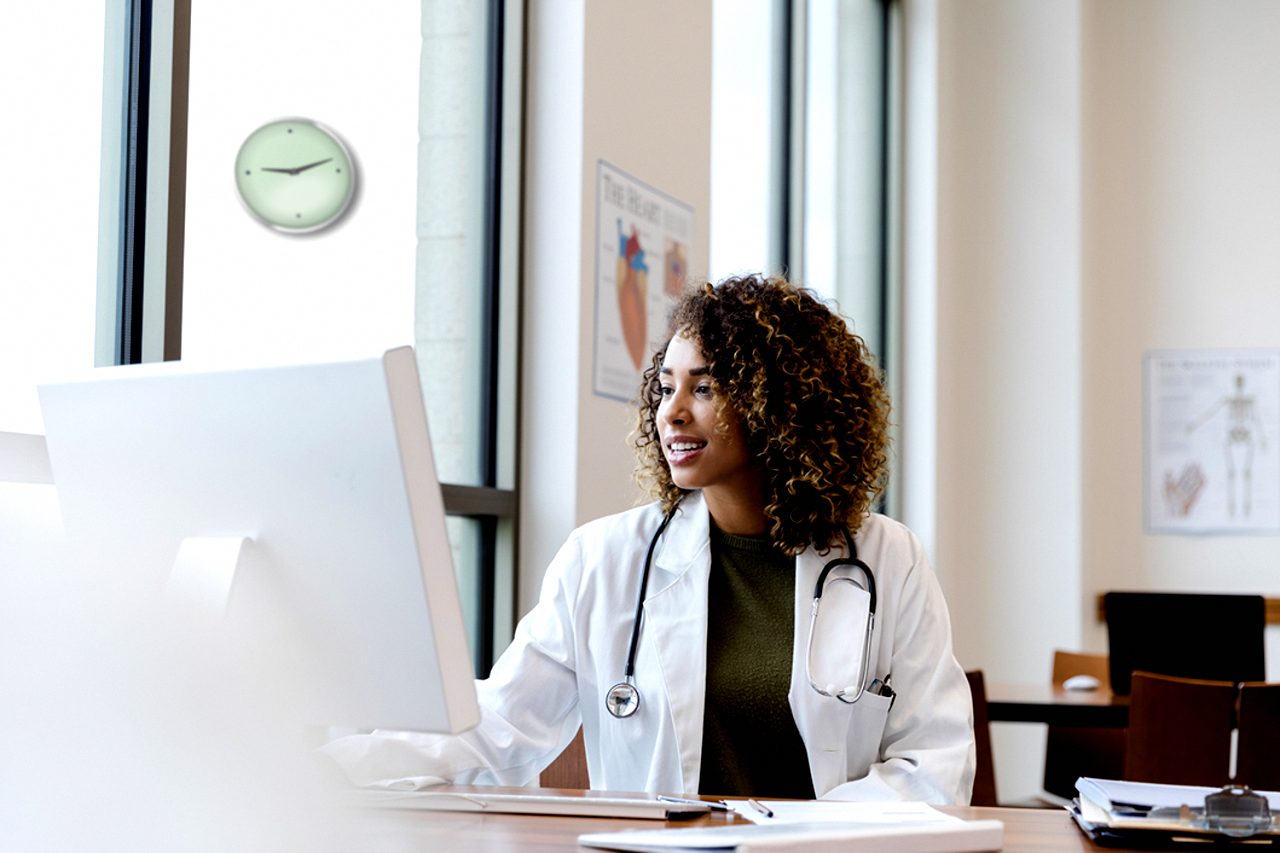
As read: 9.12
